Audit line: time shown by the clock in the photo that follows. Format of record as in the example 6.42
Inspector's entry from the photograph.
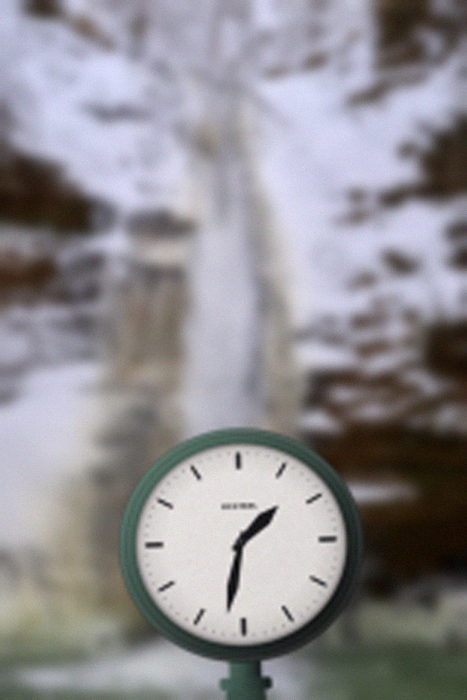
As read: 1.32
